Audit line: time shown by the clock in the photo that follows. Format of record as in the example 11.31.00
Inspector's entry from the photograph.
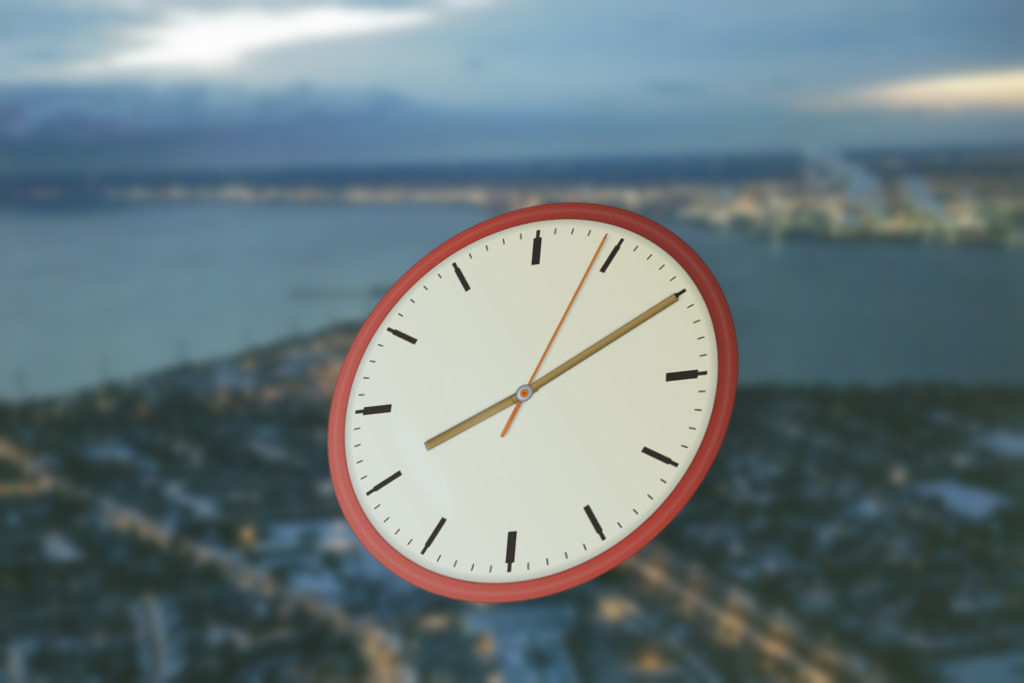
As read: 8.10.04
